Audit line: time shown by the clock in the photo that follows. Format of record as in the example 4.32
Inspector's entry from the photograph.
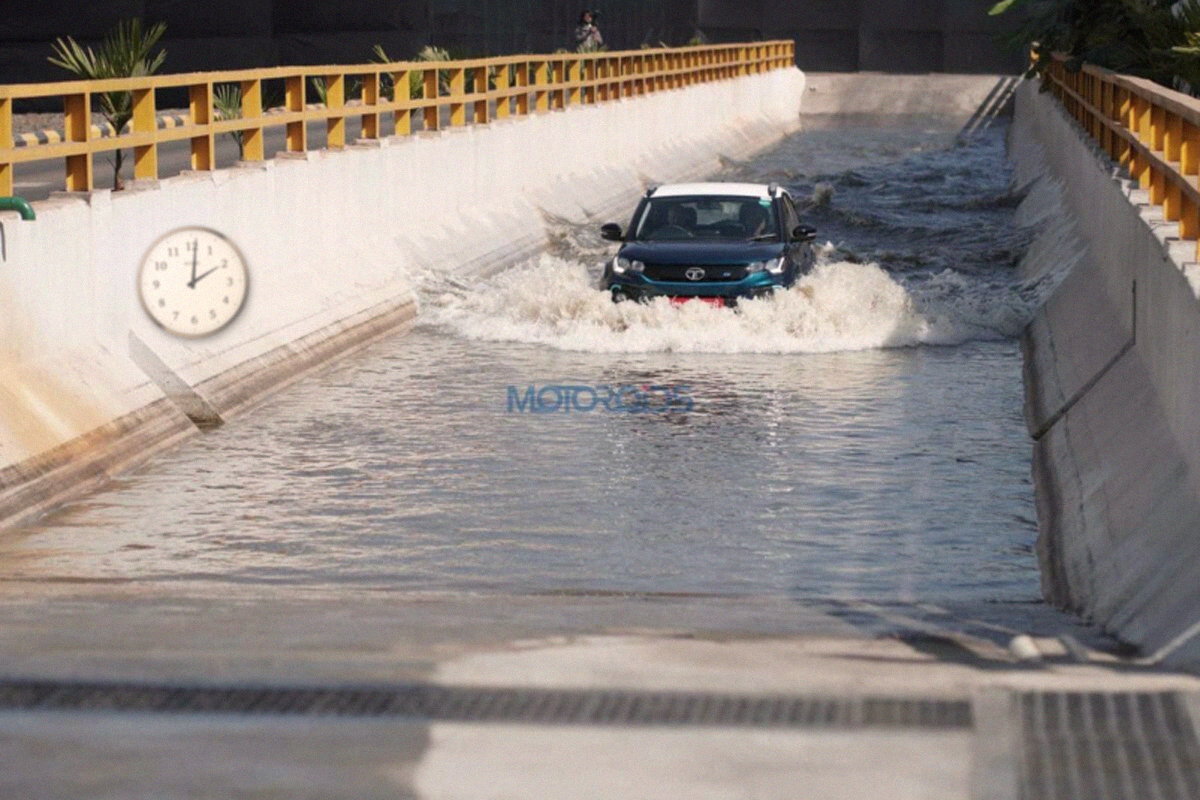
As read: 2.01
